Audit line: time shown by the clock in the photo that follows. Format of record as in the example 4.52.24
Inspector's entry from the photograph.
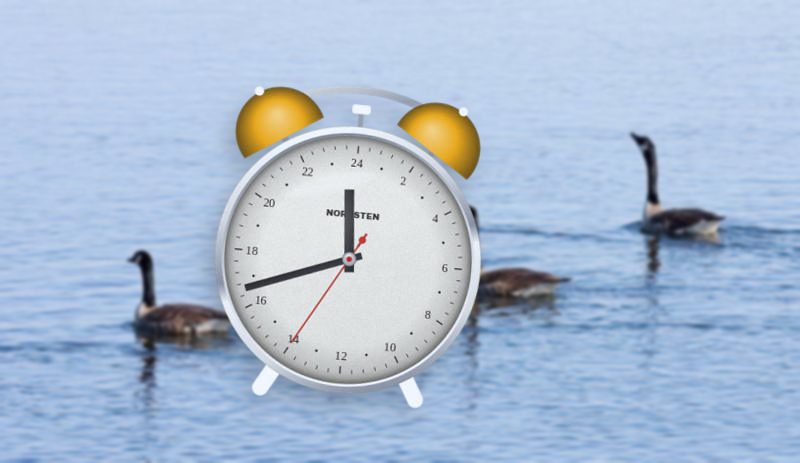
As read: 23.41.35
